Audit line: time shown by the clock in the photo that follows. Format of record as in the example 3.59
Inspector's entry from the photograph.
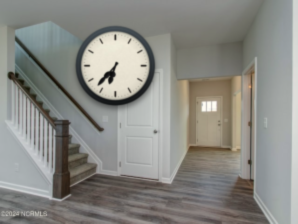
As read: 6.37
